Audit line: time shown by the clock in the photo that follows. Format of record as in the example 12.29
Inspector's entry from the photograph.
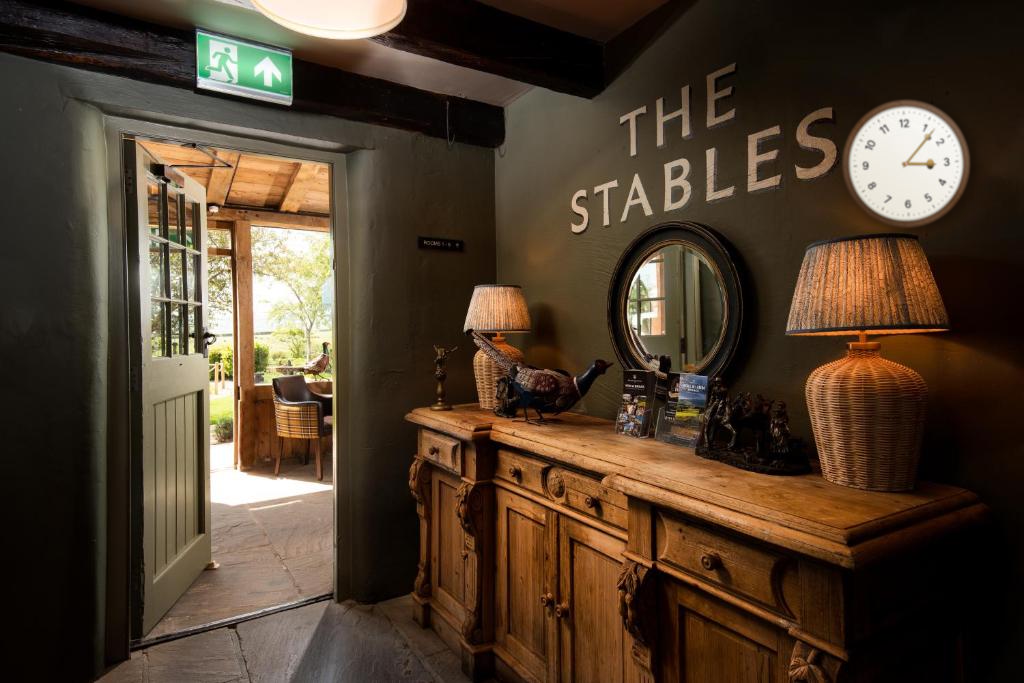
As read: 3.07
